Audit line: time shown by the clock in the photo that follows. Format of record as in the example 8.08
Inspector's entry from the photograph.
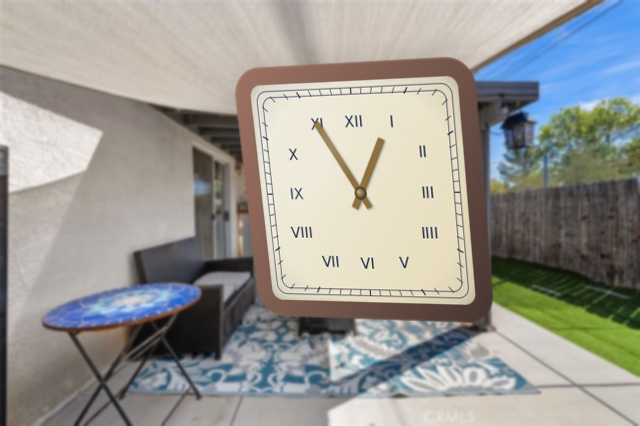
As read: 12.55
